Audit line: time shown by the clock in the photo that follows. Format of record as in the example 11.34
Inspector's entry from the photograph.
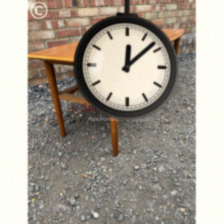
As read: 12.08
